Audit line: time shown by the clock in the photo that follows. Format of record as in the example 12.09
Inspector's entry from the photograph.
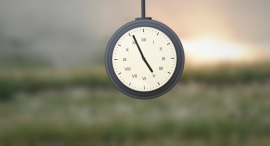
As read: 4.56
